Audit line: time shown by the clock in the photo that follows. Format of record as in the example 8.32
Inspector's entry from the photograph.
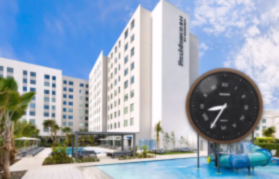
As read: 8.35
